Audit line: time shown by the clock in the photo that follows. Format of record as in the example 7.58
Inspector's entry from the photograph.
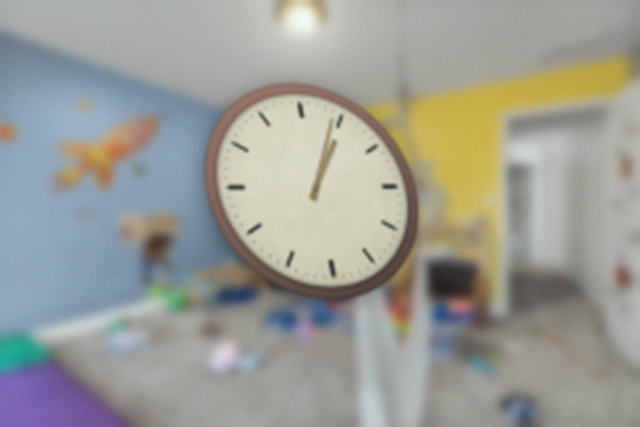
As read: 1.04
